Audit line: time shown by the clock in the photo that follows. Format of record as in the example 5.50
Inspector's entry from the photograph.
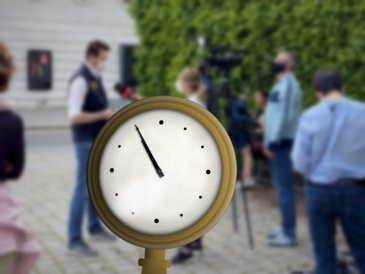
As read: 10.55
